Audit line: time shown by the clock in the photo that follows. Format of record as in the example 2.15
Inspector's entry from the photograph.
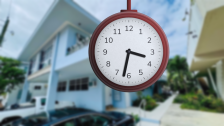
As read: 3.32
